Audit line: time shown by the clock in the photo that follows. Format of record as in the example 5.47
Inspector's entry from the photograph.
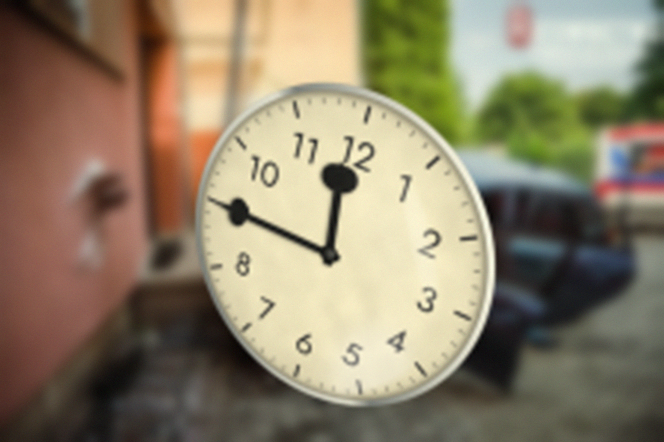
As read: 11.45
